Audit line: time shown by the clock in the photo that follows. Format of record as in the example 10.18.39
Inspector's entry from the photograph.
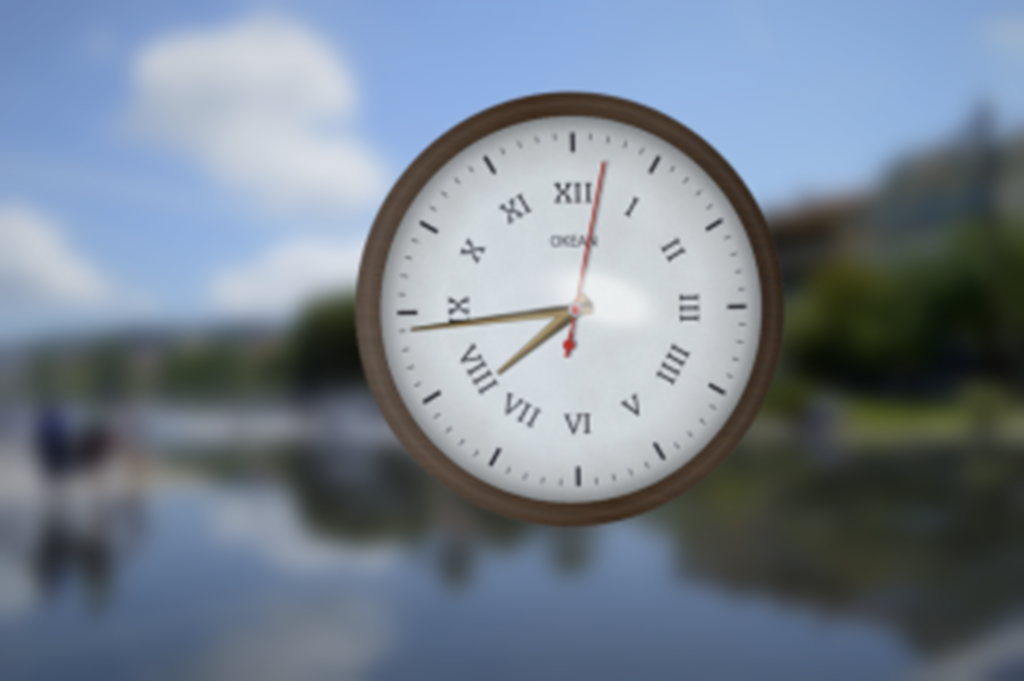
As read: 7.44.02
